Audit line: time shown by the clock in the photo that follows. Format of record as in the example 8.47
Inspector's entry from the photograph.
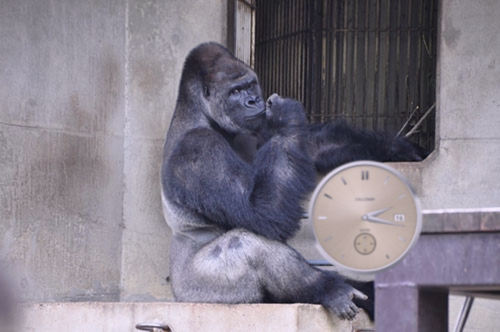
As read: 2.17
